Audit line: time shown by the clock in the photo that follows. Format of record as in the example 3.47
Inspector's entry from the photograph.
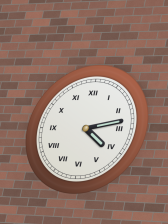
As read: 4.13
